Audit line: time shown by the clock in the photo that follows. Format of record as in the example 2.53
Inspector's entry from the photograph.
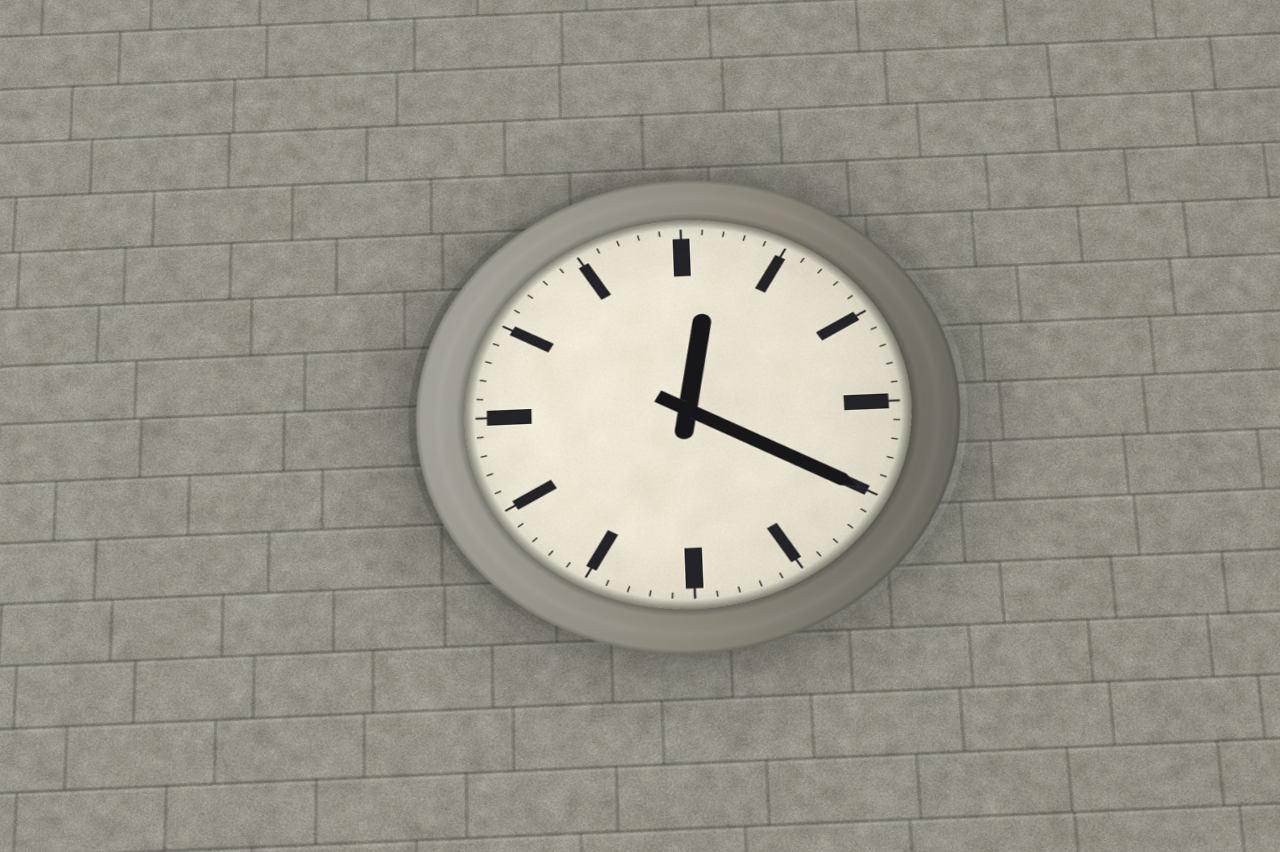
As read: 12.20
